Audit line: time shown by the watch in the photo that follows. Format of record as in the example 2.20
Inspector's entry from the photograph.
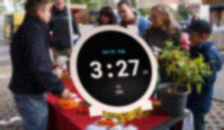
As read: 3.27
